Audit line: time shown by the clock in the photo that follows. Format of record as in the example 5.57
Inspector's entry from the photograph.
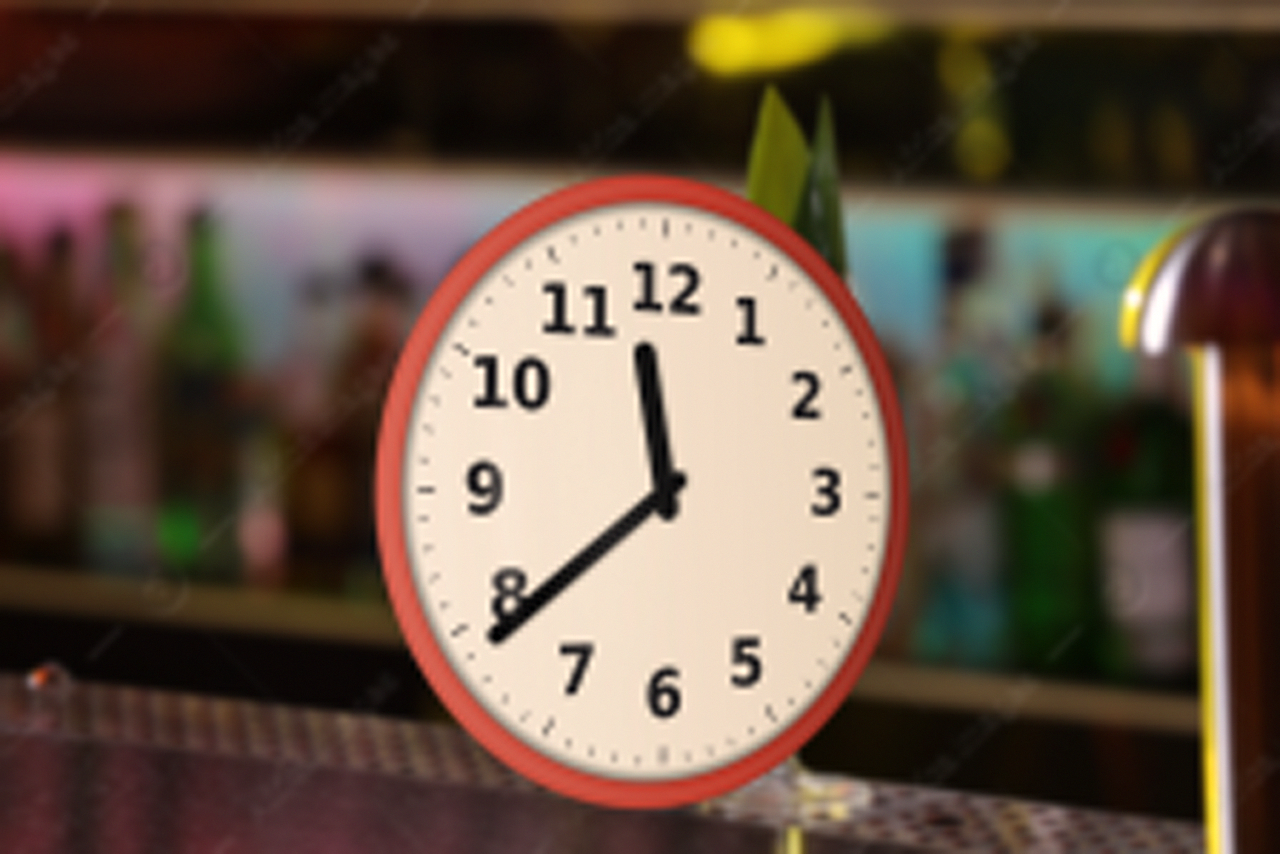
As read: 11.39
